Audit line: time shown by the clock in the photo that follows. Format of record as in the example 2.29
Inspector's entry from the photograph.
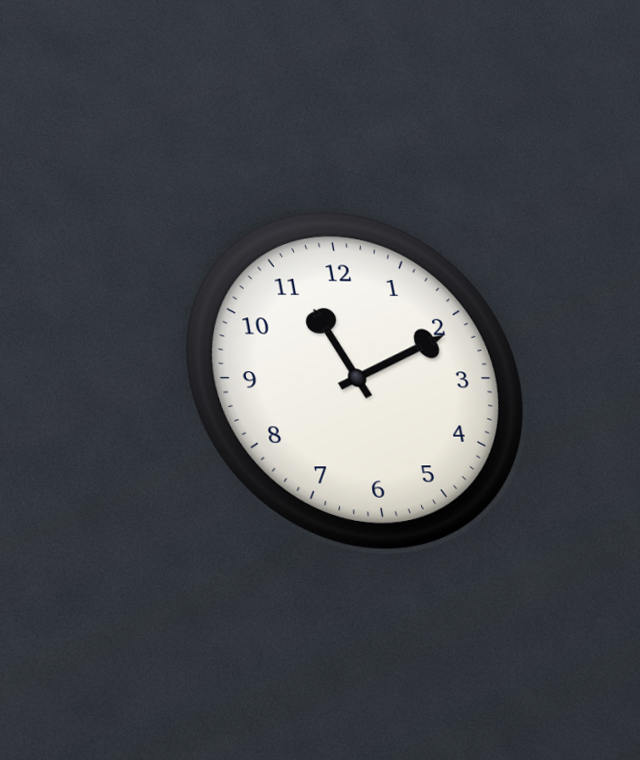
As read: 11.11
